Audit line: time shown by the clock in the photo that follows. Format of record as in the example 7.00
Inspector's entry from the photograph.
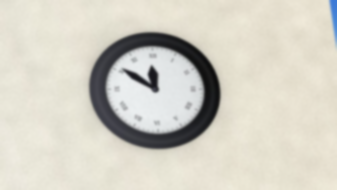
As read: 11.51
